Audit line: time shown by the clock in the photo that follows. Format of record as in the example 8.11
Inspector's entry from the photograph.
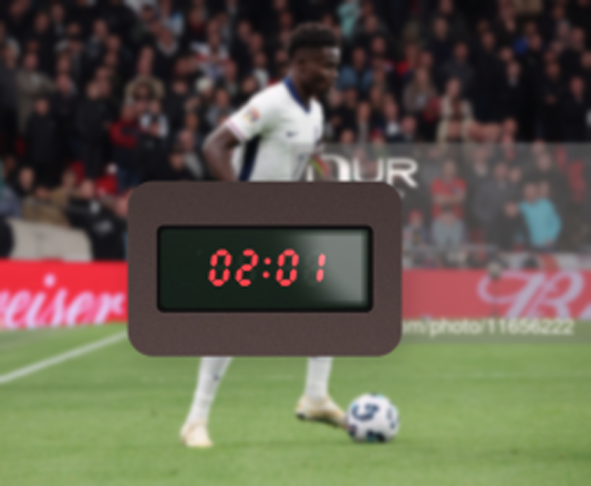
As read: 2.01
